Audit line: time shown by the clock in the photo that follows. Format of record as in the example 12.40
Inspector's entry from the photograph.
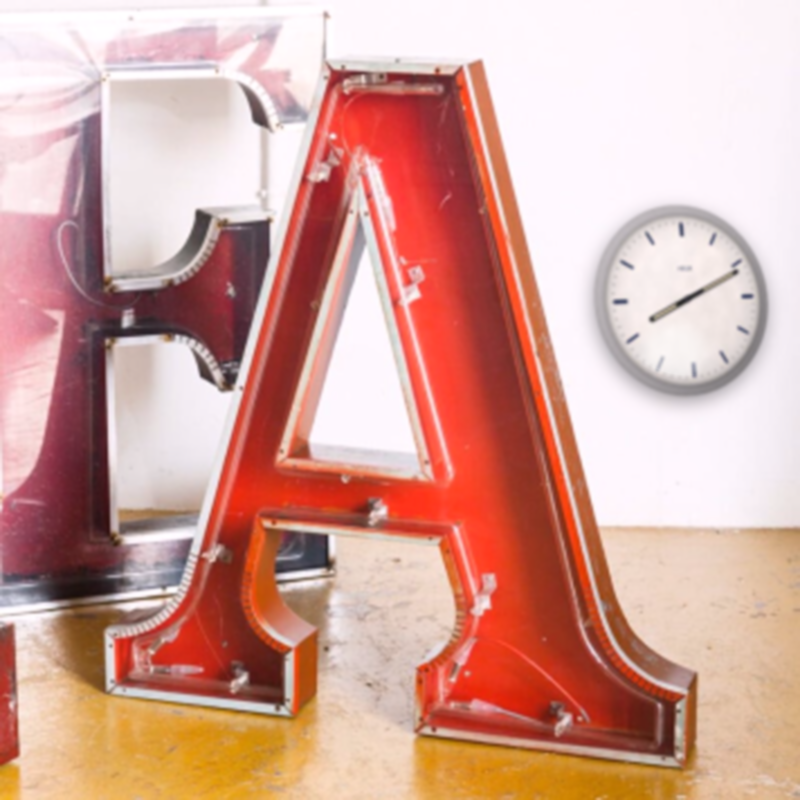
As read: 8.11
